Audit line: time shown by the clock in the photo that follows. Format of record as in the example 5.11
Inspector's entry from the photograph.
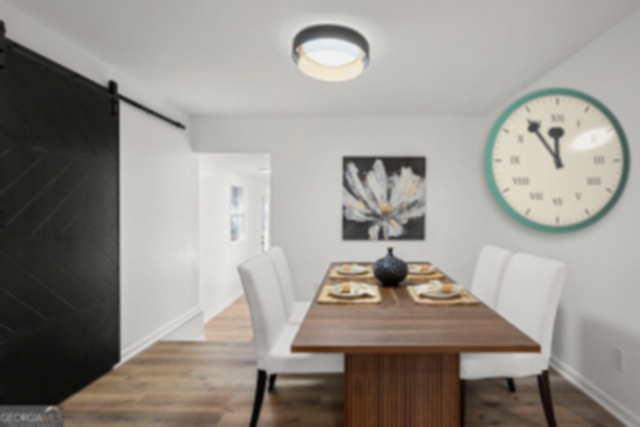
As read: 11.54
